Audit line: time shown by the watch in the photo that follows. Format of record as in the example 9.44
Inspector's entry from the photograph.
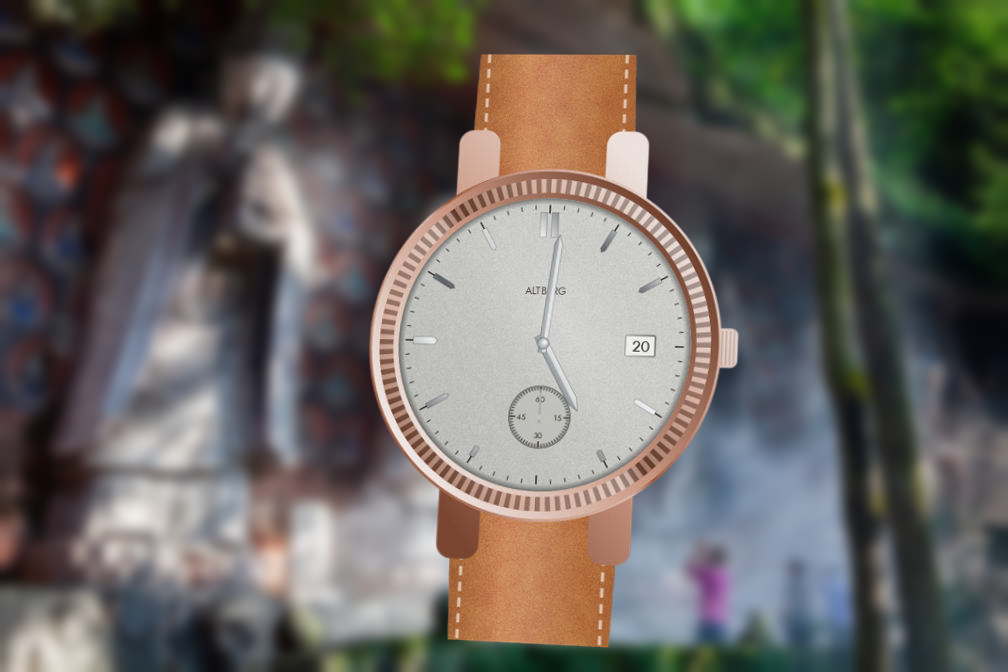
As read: 5.01
